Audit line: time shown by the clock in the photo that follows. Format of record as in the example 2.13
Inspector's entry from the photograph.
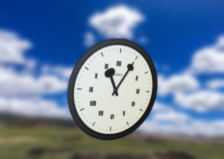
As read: 11.05
